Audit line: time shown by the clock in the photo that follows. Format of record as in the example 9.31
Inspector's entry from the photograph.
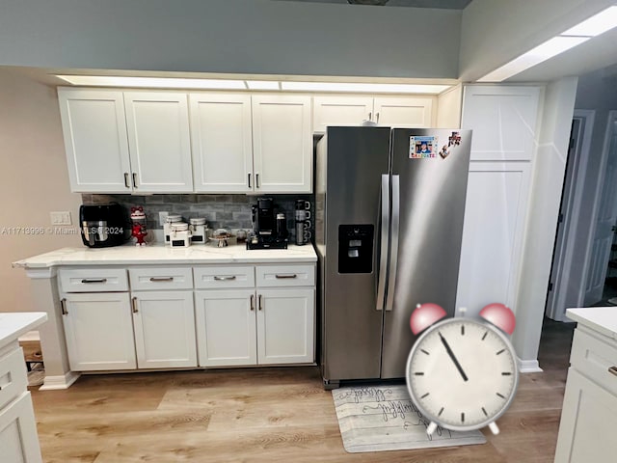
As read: 10.55
